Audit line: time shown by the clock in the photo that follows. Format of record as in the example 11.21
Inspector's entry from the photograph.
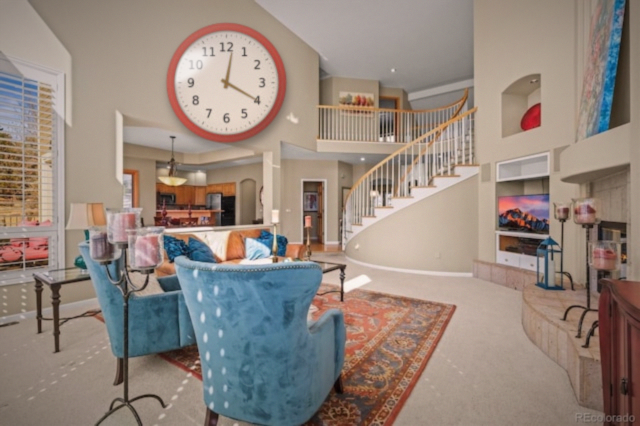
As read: 12.20
